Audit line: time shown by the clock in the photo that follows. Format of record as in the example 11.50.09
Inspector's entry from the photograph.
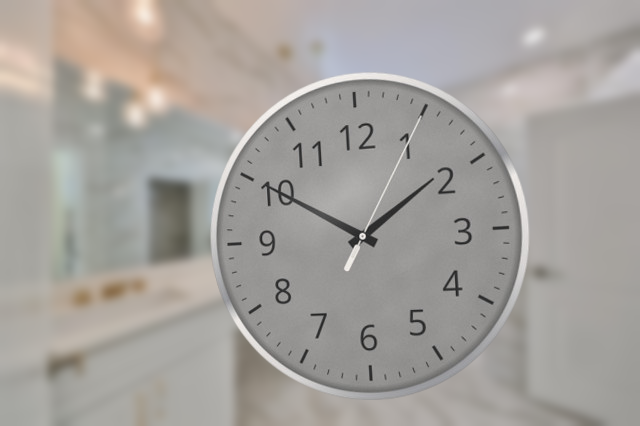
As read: 1.50.05
